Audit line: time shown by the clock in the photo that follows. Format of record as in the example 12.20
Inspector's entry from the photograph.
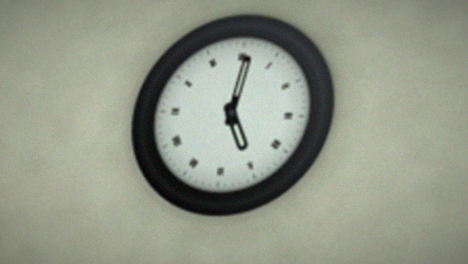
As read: 5.01
